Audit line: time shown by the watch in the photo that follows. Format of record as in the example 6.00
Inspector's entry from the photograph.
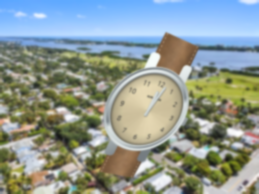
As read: 12.02
